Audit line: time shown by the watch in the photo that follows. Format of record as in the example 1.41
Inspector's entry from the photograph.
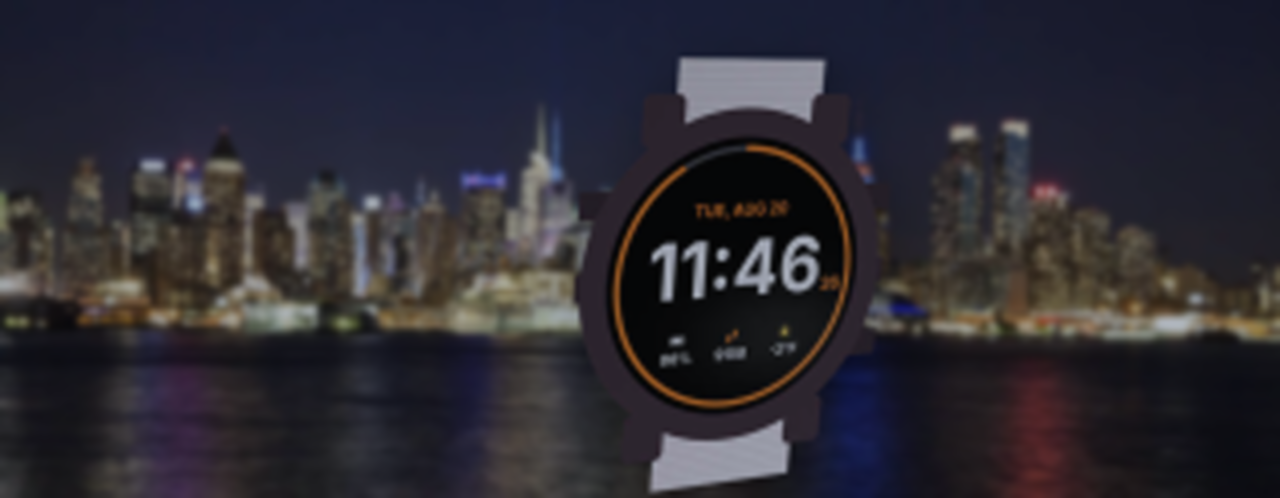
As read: 11.46
